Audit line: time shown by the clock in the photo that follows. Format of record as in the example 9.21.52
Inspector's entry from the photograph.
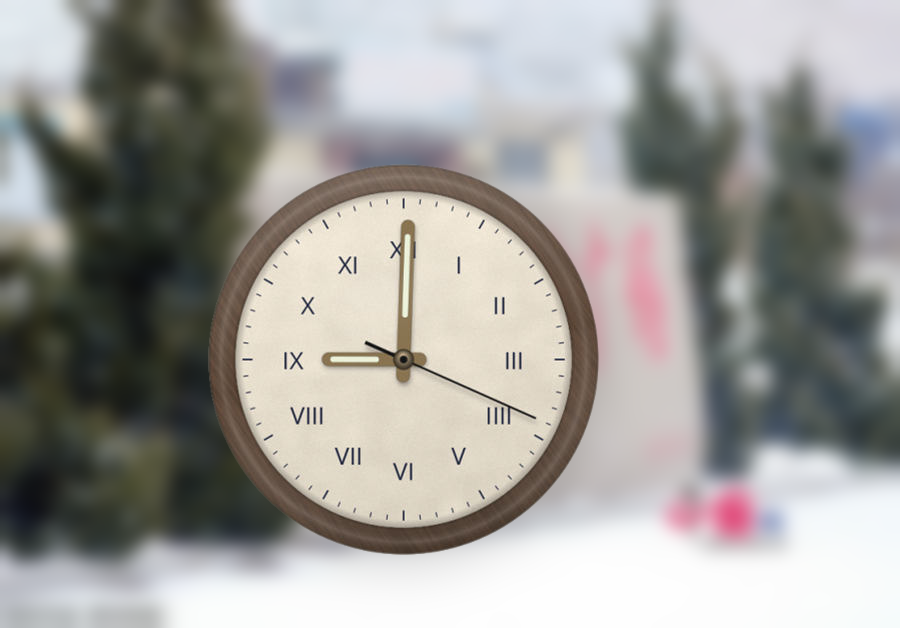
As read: 9.00.19
